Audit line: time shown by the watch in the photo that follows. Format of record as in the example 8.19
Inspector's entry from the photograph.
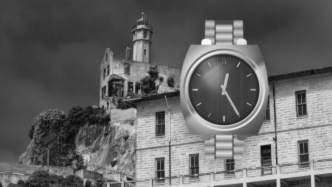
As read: 12.25
